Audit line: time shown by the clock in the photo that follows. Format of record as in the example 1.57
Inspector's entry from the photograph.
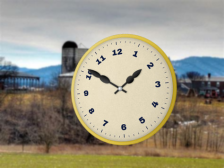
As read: 1.51
